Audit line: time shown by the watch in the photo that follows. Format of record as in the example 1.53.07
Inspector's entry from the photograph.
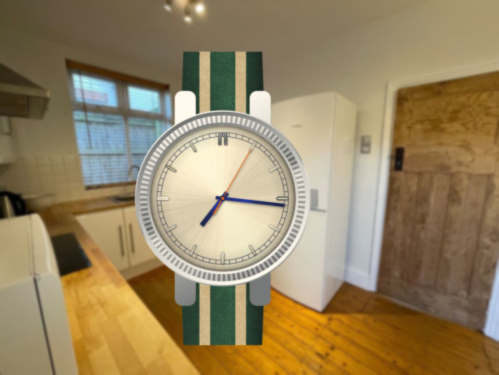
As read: 7.16.05
